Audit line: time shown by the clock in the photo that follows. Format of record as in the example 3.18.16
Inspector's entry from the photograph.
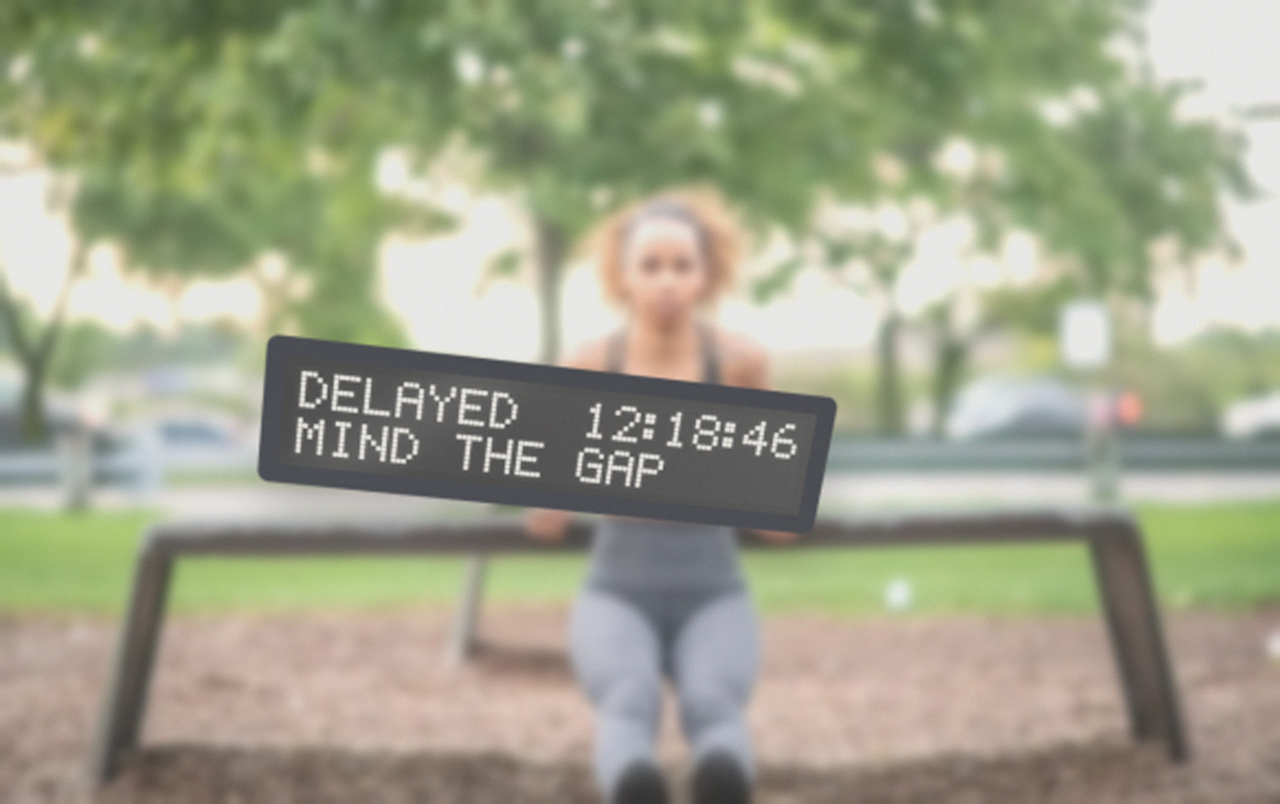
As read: 12.18.46
